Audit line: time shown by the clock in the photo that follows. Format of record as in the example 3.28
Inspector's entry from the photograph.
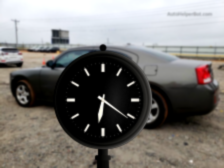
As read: 6.21
